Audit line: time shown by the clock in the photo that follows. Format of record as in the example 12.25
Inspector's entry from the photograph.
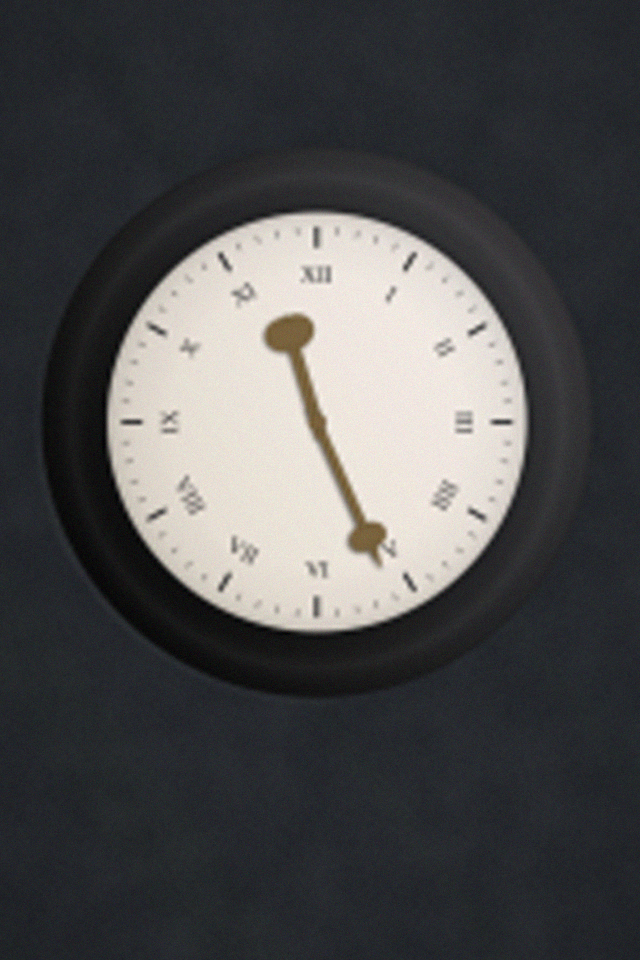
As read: 11.26
